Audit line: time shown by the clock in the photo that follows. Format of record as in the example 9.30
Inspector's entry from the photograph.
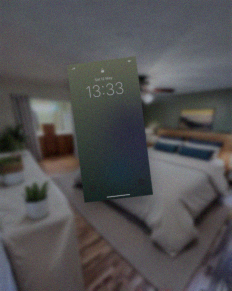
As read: 13.33
